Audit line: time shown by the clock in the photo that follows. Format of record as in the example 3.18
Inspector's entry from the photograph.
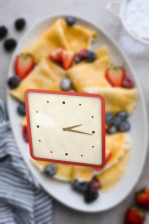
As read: 2.16
